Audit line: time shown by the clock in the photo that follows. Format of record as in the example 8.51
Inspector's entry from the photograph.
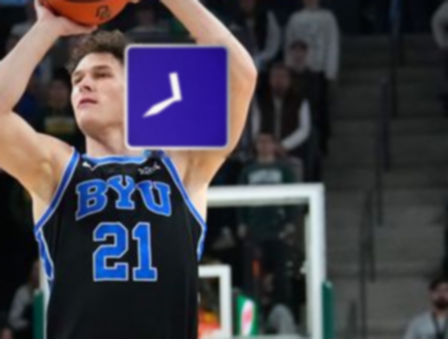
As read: 11.40
